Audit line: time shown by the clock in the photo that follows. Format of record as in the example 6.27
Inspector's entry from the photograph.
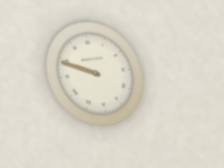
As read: 9.49
